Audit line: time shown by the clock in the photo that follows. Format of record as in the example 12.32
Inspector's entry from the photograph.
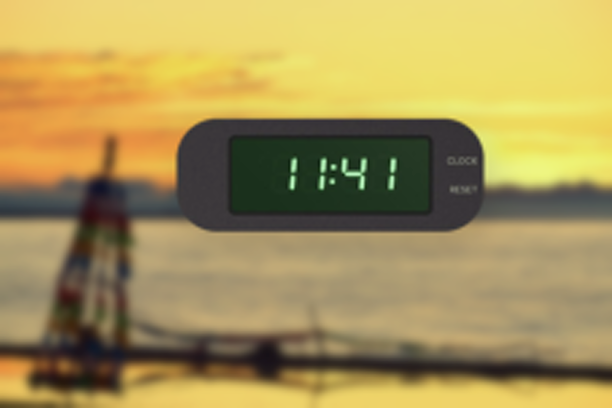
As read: 11.41
